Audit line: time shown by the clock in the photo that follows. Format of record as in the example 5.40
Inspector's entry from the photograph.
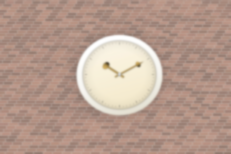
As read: 10.10
